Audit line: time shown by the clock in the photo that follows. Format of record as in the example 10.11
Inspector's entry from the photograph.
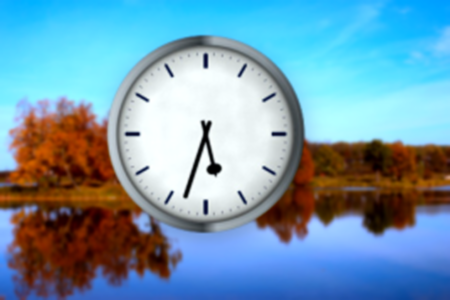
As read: 5.33
